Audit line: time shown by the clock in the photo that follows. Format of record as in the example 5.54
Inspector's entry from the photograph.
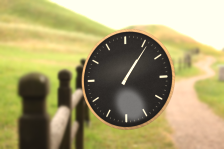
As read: 1.06
